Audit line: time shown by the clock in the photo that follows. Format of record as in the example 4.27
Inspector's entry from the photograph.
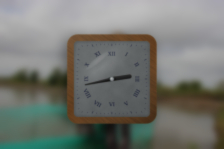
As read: 2.43
